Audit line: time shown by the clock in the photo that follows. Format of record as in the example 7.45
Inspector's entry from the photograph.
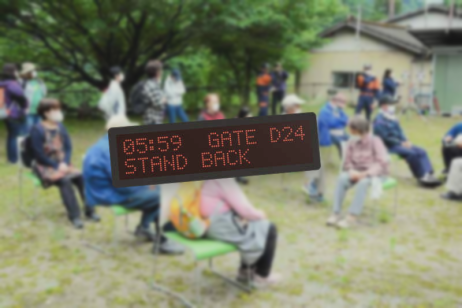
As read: 5.59
